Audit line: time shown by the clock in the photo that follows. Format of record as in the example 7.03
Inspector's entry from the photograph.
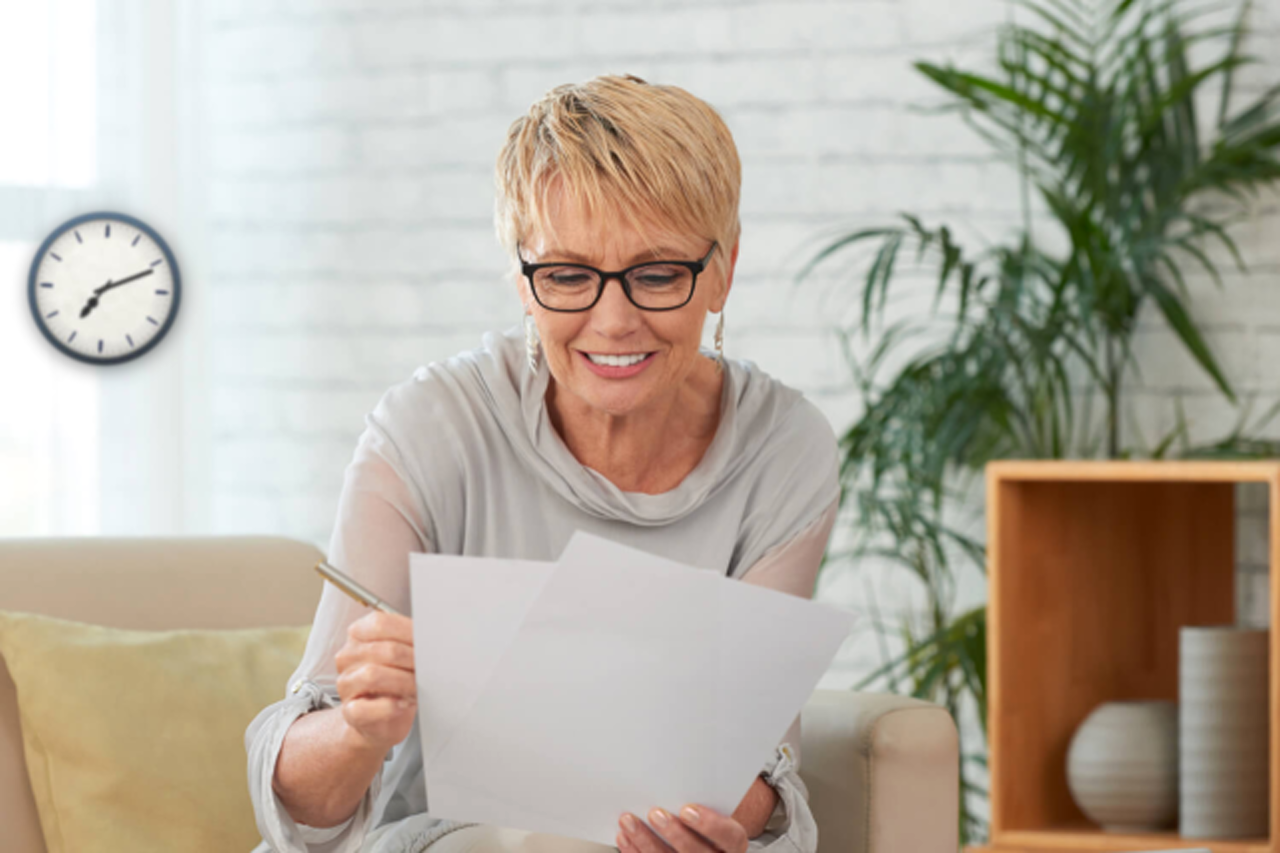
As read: 7.11
